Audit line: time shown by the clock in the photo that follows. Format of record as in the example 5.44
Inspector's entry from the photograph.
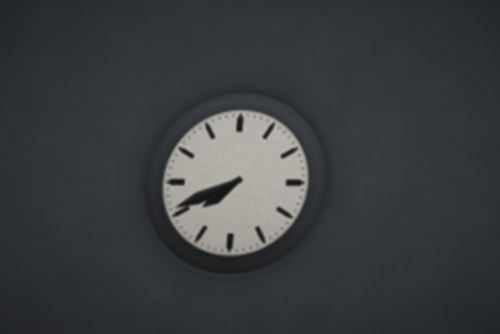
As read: 7.41
